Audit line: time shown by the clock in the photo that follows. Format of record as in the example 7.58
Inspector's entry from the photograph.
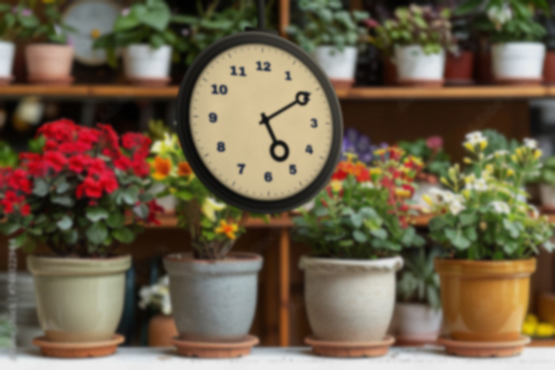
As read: 5.10
